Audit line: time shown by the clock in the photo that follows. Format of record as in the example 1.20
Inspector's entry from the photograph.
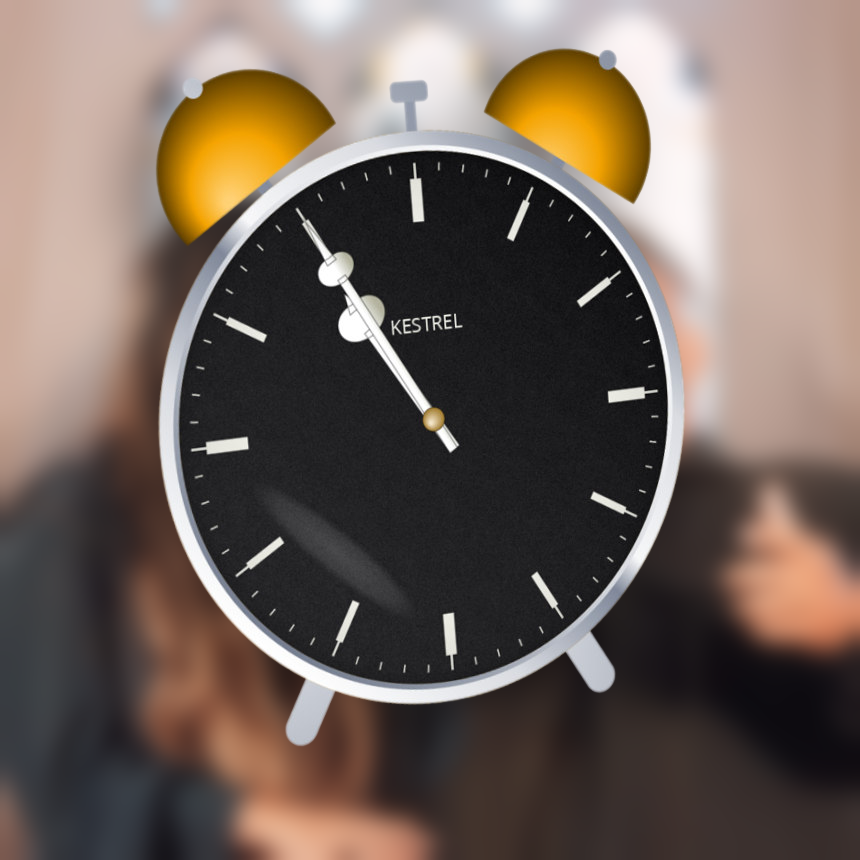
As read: 10.55
